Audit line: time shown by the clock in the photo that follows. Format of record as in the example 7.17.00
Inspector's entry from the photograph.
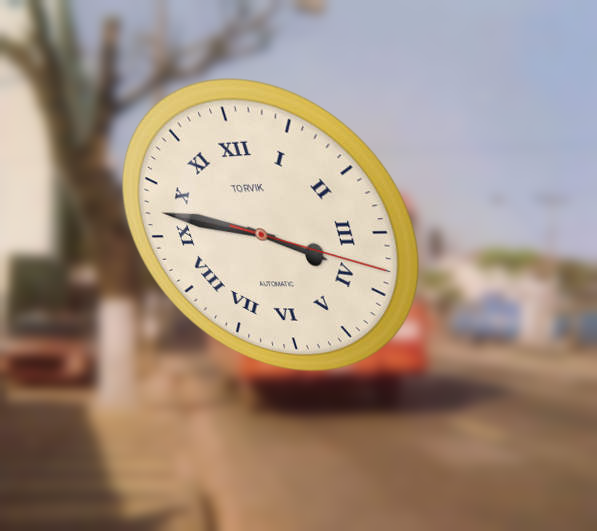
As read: 3.47.18
